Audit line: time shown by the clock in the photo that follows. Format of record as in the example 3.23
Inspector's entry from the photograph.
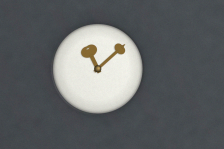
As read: 11.08
